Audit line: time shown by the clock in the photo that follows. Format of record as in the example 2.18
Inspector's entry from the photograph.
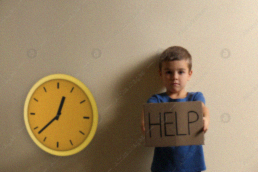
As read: 12.38
